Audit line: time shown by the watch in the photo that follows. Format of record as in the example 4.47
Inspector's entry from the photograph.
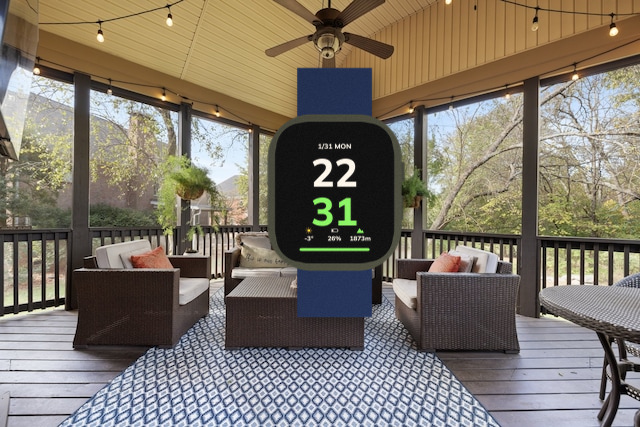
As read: 22.31
